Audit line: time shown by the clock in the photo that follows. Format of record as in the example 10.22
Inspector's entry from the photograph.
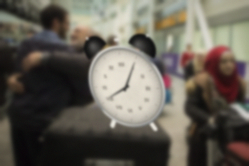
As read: 8.05
